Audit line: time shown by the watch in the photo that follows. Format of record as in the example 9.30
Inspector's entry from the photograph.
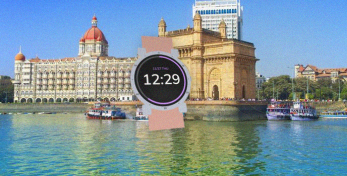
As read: 12.29
